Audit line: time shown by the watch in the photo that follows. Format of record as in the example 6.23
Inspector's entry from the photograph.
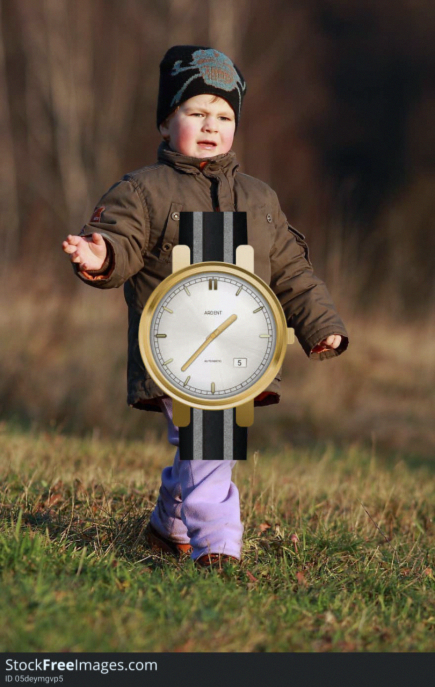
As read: 1.37
